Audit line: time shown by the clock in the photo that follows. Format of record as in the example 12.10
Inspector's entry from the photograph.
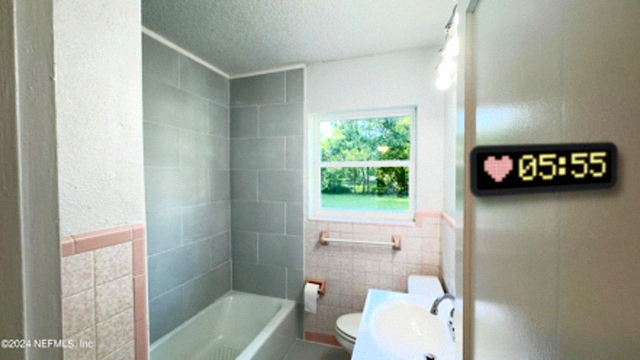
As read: 5.55
